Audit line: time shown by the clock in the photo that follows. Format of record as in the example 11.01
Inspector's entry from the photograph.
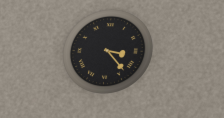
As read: 3.23
